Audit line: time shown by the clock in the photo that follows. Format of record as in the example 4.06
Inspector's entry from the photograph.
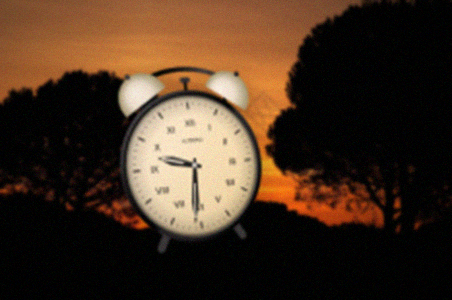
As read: 9.31
